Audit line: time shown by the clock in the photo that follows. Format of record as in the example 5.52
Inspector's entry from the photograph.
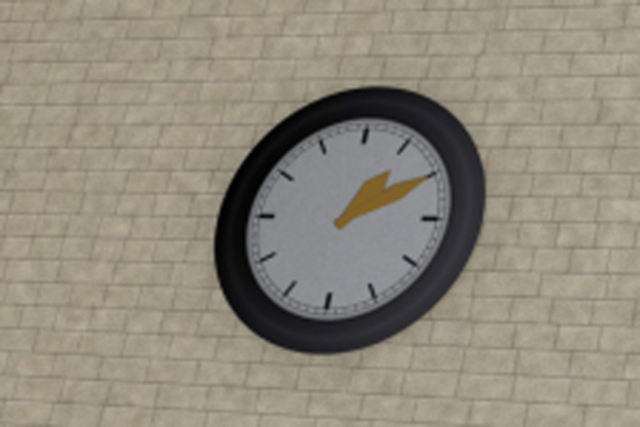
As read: 1.10
